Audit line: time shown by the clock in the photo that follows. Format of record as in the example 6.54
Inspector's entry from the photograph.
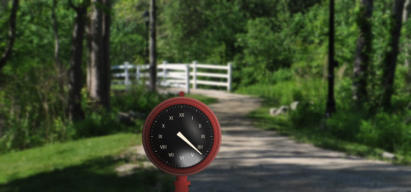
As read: 4.22
